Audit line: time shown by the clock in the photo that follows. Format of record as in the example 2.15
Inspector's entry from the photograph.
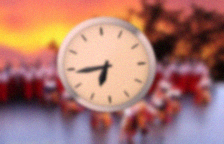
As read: 6.44
